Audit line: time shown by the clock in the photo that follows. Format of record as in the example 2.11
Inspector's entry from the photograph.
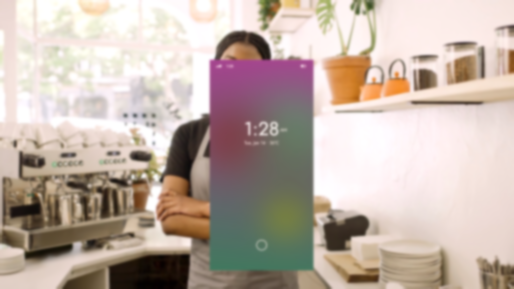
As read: 1.28
